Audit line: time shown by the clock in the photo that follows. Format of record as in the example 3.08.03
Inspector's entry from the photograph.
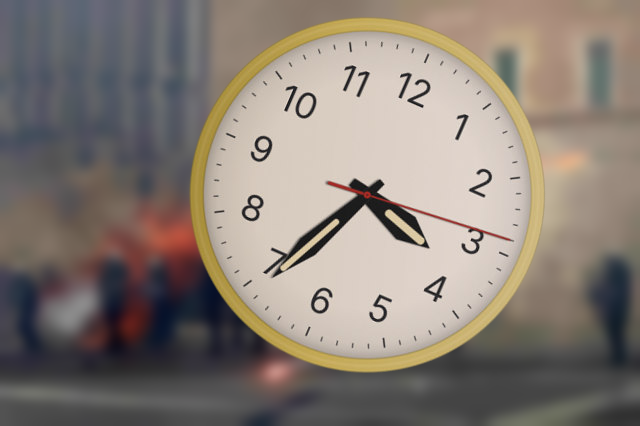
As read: 3.34.14
